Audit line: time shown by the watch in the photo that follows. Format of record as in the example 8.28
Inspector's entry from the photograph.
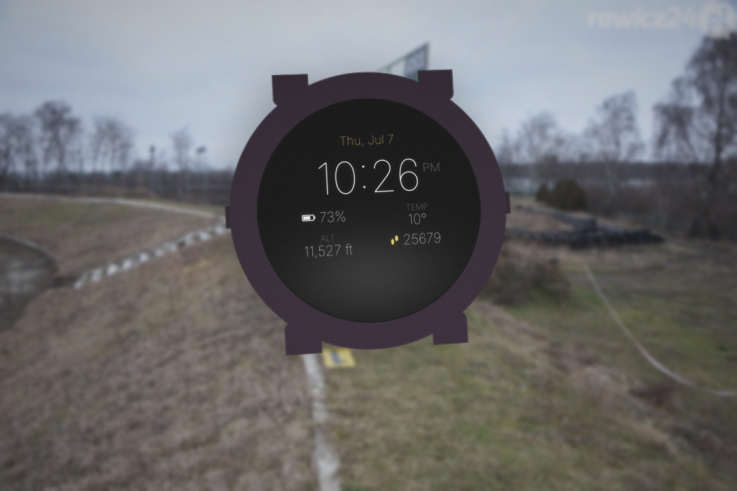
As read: 10.26
